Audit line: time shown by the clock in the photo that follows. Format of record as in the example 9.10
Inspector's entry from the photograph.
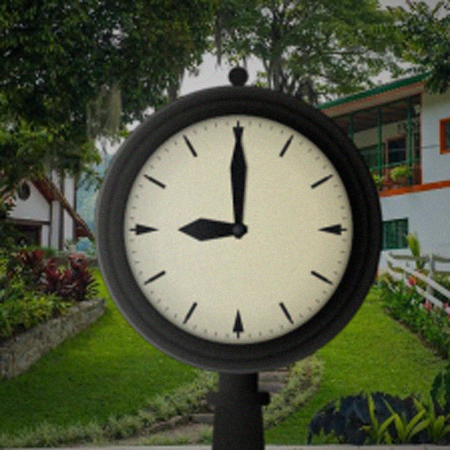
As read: 9.00
